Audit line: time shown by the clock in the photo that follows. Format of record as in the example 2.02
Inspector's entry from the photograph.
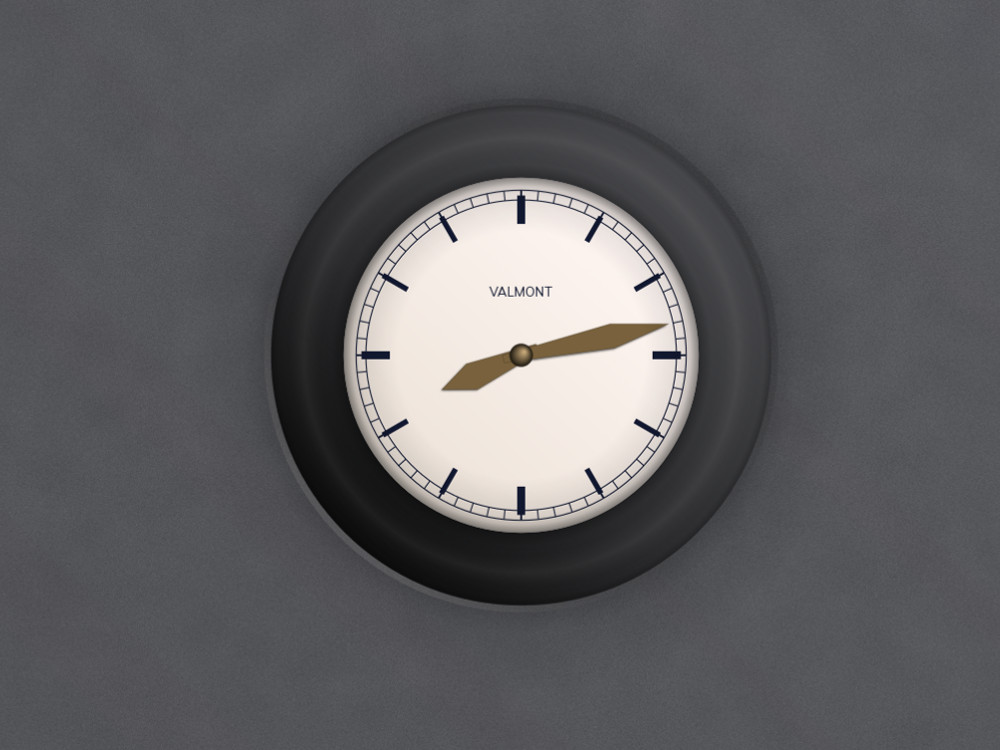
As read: 8.13
